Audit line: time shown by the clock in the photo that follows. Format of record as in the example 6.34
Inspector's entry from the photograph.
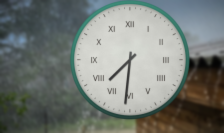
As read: 7.31
